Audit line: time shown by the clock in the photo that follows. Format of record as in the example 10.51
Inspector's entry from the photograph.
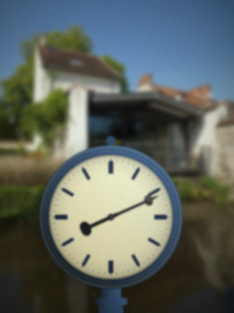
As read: 8.11
